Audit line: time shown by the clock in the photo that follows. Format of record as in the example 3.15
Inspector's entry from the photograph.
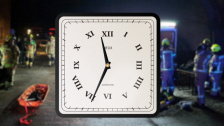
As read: 11.34
